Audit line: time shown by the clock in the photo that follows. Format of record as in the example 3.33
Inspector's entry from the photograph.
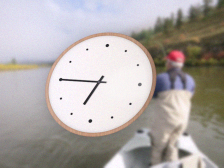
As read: 6.45
